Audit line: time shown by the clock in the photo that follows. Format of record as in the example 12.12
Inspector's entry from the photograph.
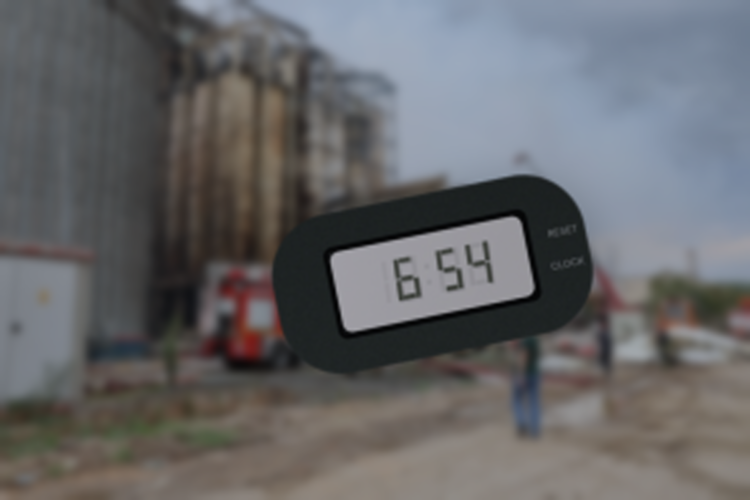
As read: 6.54
